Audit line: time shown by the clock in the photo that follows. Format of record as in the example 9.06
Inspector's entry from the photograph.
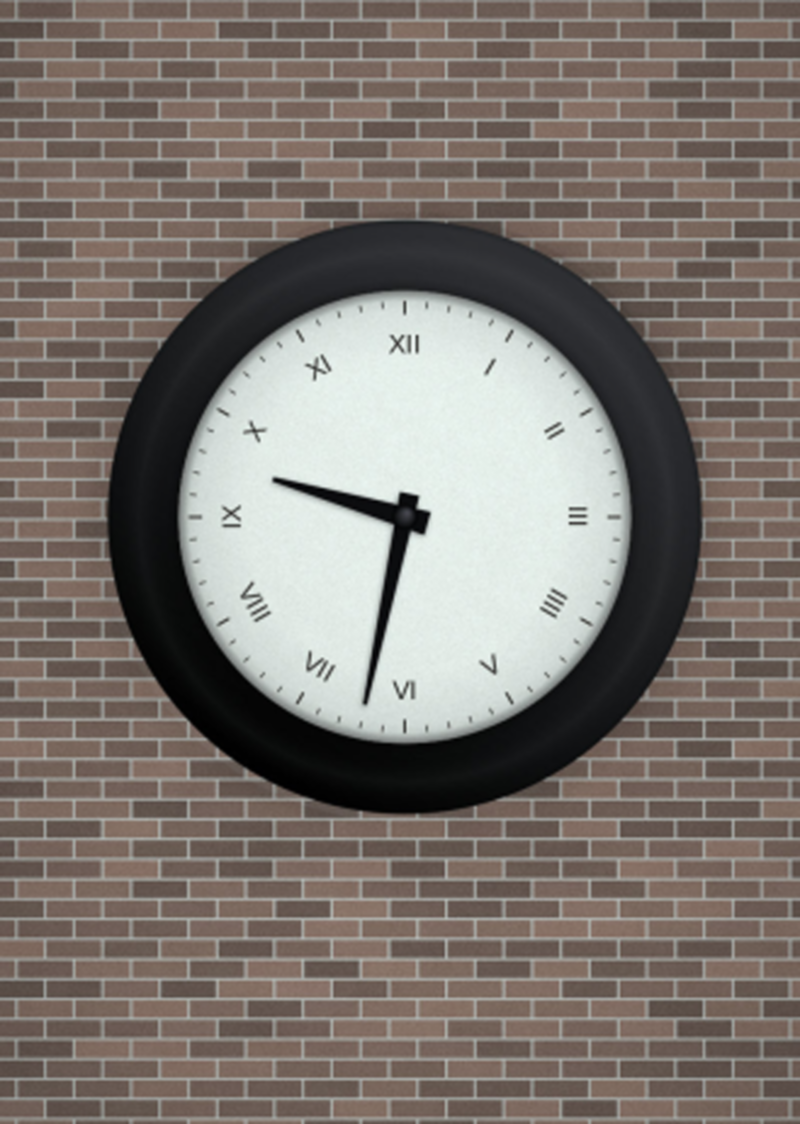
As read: 9.32
